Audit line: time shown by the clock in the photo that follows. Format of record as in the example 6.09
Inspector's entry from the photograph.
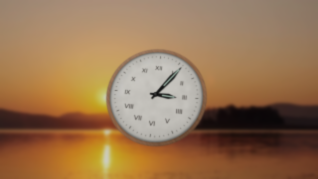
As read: 3.06
